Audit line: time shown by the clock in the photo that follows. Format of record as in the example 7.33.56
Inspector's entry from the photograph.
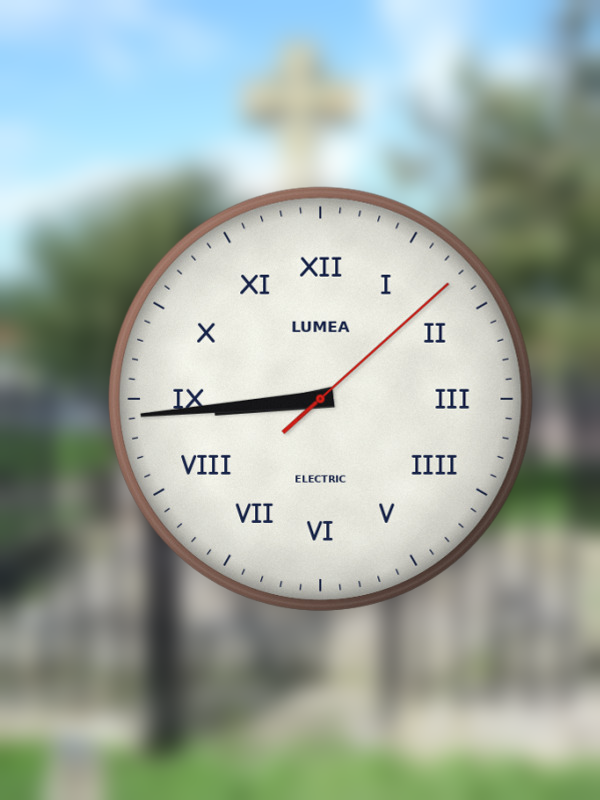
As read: 8.44.08
